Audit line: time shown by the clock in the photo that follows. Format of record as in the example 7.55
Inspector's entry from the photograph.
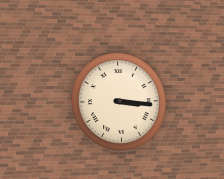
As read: 3.16
